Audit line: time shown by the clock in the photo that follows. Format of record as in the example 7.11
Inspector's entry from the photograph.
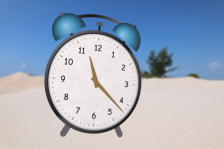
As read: 11.22
